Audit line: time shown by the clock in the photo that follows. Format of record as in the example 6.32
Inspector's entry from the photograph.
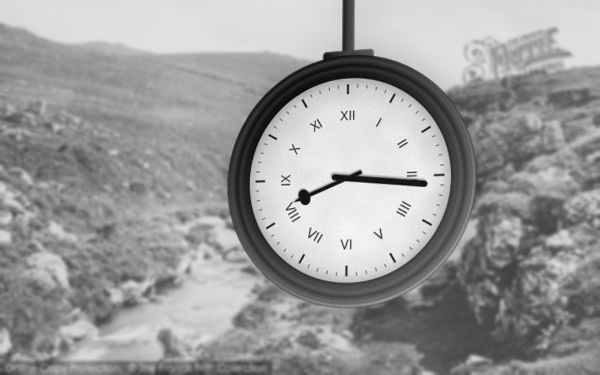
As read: 8.16
